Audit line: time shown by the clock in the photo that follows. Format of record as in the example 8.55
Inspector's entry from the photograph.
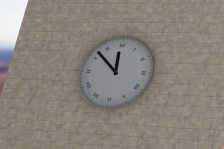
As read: 11.52
